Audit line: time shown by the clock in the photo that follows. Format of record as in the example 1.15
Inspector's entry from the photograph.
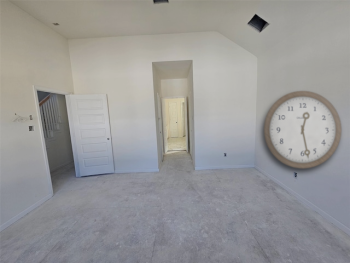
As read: 12.28
